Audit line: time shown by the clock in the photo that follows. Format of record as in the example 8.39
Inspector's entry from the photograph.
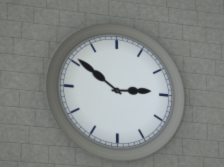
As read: 2.51
